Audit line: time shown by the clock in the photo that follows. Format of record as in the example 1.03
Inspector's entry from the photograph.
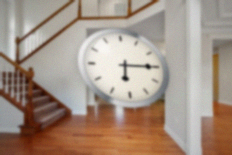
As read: 6.15
